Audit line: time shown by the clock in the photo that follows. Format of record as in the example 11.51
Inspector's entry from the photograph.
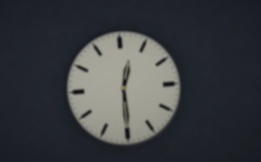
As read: 12.30
